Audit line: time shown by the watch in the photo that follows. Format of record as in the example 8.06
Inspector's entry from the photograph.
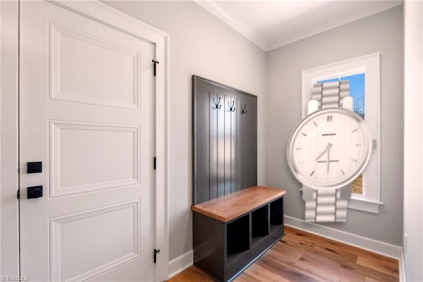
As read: 7.30
